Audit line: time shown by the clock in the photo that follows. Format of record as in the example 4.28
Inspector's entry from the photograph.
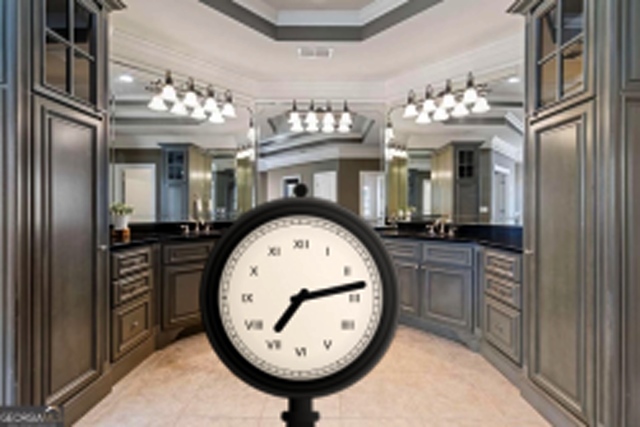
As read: 7.13
